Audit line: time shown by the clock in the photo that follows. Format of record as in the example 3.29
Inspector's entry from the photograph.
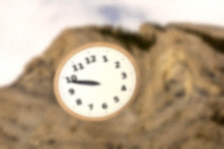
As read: 9.49
